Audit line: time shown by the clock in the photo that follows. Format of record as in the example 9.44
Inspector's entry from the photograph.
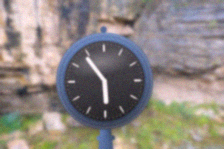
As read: 5.54
